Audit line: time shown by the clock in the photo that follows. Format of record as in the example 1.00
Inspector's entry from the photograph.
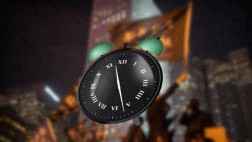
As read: 11.27
